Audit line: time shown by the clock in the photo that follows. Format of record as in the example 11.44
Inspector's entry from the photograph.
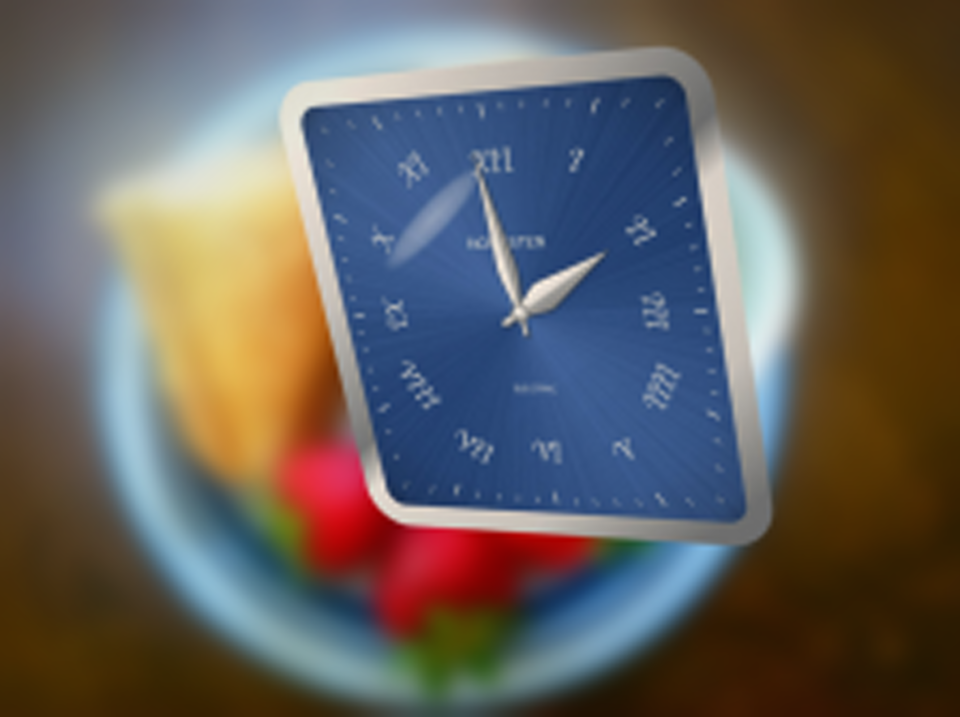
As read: 1.59
